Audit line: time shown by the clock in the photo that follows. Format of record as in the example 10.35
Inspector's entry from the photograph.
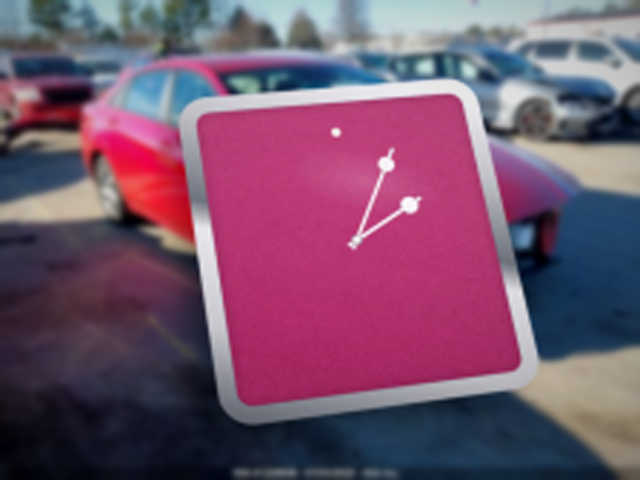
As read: 2.05
